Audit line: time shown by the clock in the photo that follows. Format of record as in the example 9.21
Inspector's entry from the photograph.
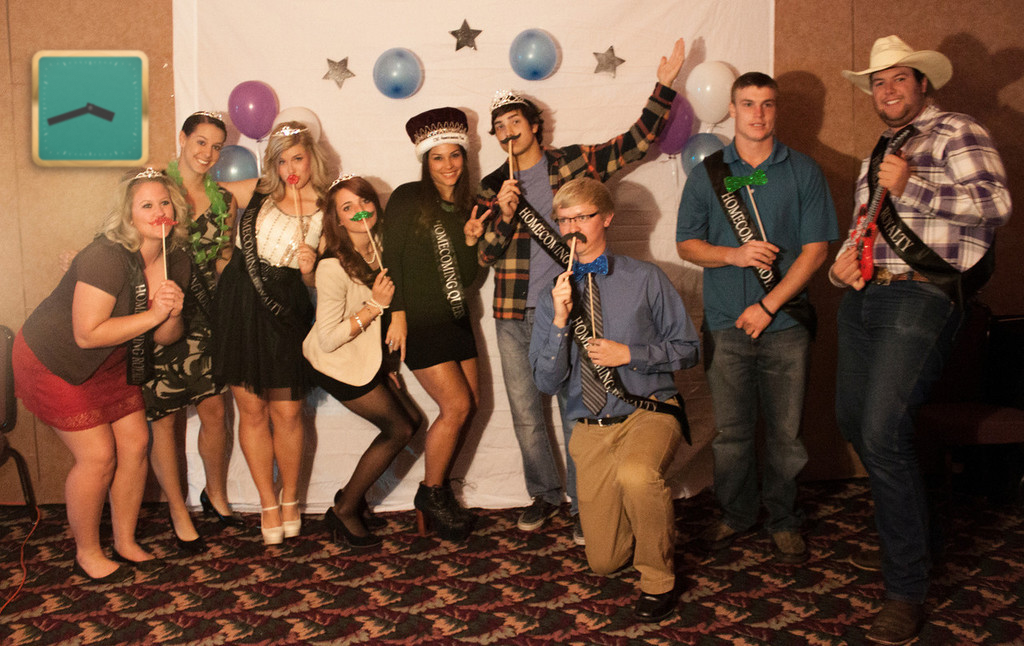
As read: 3.42
